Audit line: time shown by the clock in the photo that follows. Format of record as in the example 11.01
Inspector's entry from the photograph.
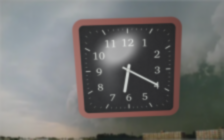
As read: 6.20
